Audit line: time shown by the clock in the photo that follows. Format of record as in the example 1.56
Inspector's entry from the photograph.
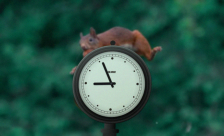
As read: 8.56
